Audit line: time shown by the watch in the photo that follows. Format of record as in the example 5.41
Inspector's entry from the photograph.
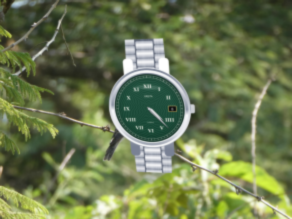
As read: 4.23
